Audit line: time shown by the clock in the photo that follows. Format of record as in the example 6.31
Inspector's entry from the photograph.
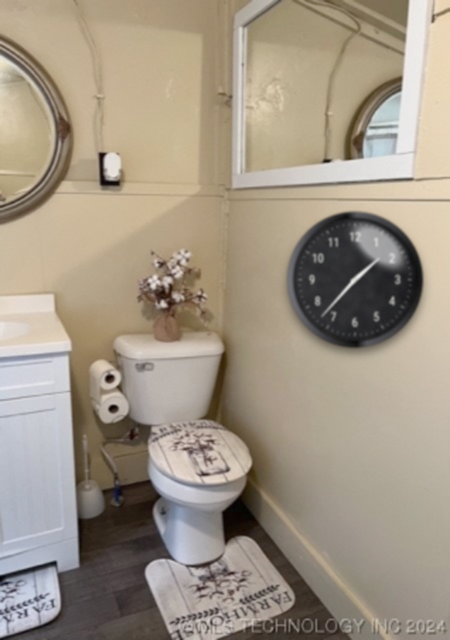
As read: 1.37
